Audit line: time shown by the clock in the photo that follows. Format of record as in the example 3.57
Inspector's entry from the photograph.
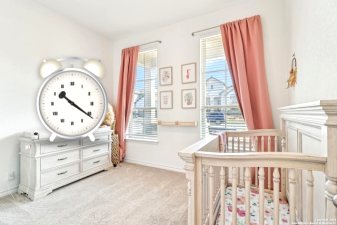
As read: 10.21
